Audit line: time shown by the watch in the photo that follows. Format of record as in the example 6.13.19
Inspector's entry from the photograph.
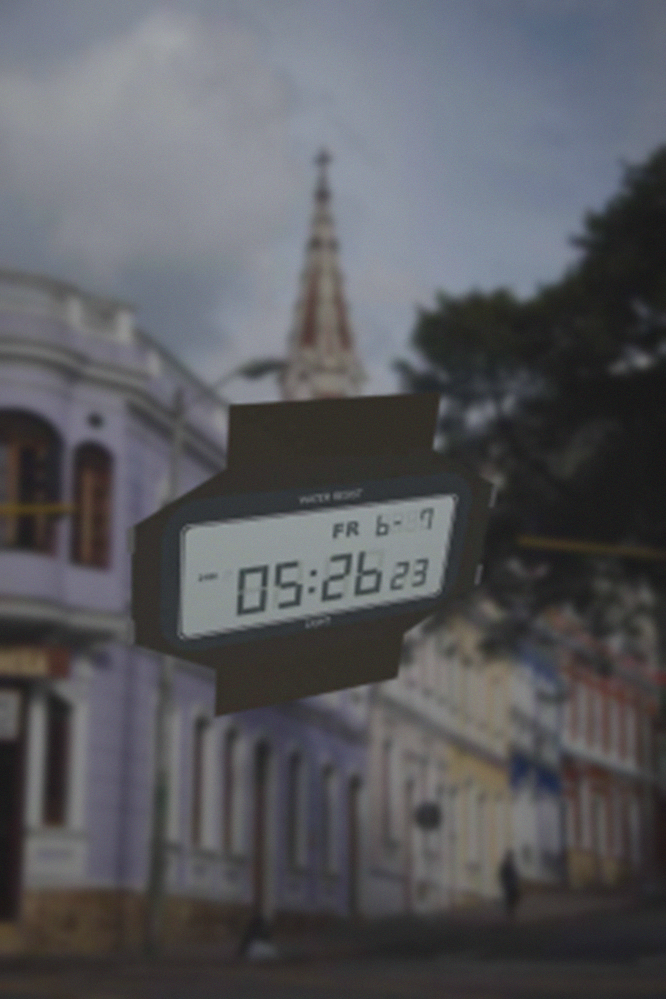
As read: 5.26.23
